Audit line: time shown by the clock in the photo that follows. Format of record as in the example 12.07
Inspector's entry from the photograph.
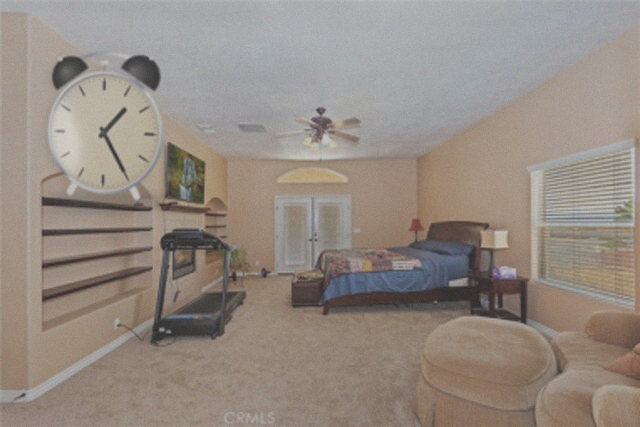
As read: 1.25
